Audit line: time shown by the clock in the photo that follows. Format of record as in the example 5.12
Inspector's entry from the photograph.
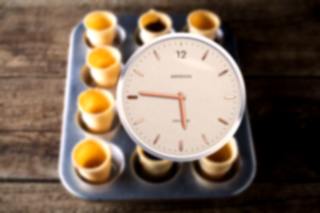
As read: 5.46
